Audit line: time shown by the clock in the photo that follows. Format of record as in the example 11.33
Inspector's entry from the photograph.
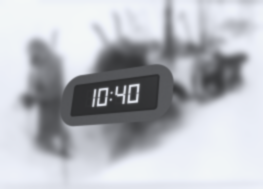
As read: 10.40
